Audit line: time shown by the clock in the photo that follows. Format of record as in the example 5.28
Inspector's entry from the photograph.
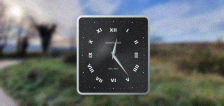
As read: 12.24
